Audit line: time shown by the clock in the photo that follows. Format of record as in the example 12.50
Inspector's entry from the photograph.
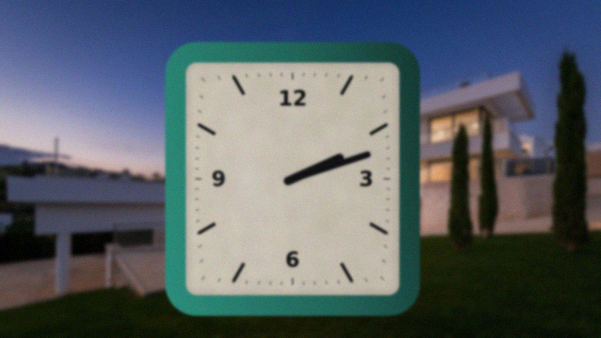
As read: 2.12
